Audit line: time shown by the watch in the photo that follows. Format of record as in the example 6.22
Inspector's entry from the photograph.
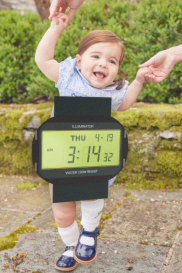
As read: 3.14
